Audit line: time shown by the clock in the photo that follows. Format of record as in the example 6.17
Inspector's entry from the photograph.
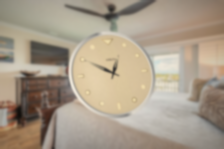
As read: 12.50
